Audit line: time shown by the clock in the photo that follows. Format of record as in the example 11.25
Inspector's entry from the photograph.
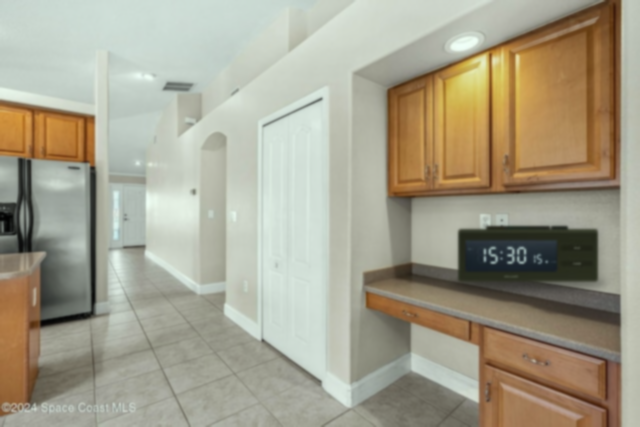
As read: 15.30
